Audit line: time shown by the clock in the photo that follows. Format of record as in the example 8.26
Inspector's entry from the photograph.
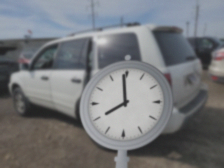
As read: 7.59
